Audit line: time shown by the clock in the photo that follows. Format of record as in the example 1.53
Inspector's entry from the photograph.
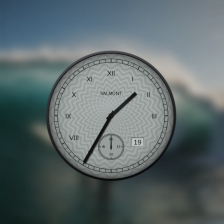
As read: 1.35
